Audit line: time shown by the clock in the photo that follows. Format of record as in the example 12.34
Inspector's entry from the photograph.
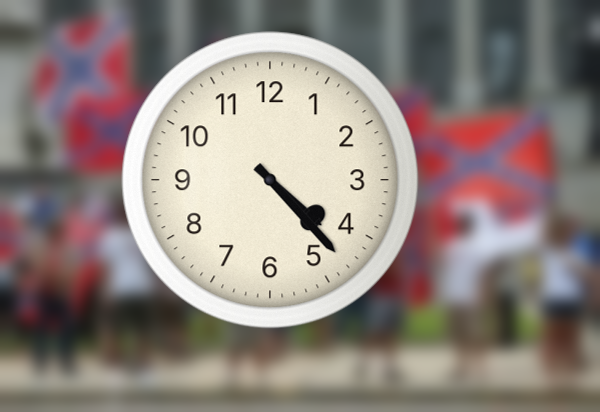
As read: 4.23
